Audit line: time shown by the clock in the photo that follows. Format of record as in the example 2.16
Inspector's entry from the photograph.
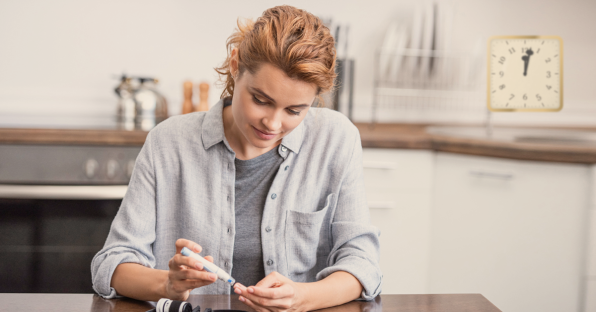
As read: 12.02
